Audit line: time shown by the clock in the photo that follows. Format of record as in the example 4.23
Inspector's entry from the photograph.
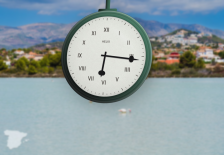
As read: 6.16
